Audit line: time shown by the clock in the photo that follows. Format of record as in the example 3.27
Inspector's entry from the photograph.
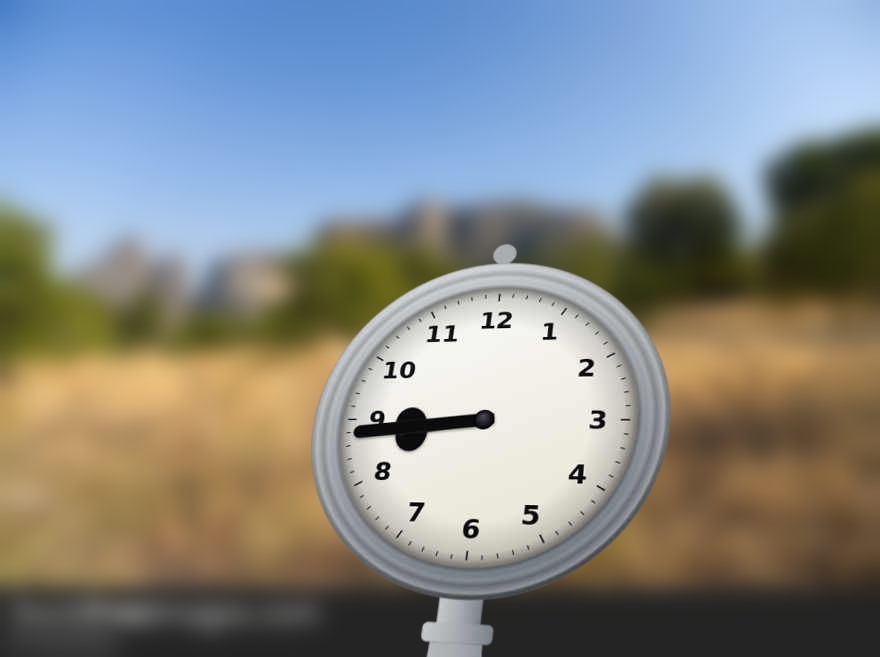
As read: 8.44
